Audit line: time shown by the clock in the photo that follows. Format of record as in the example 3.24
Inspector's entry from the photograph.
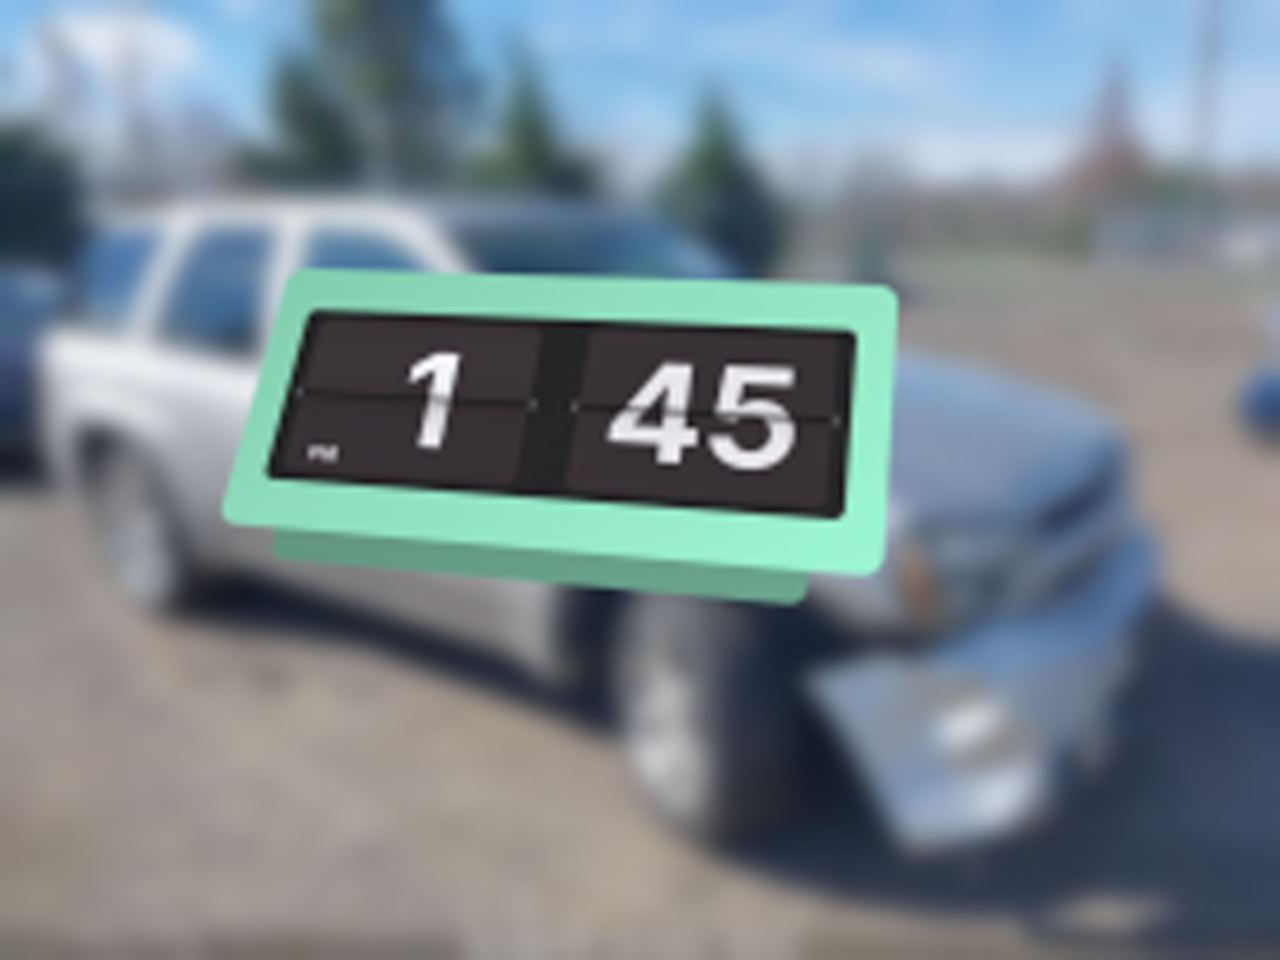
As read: 1.45
